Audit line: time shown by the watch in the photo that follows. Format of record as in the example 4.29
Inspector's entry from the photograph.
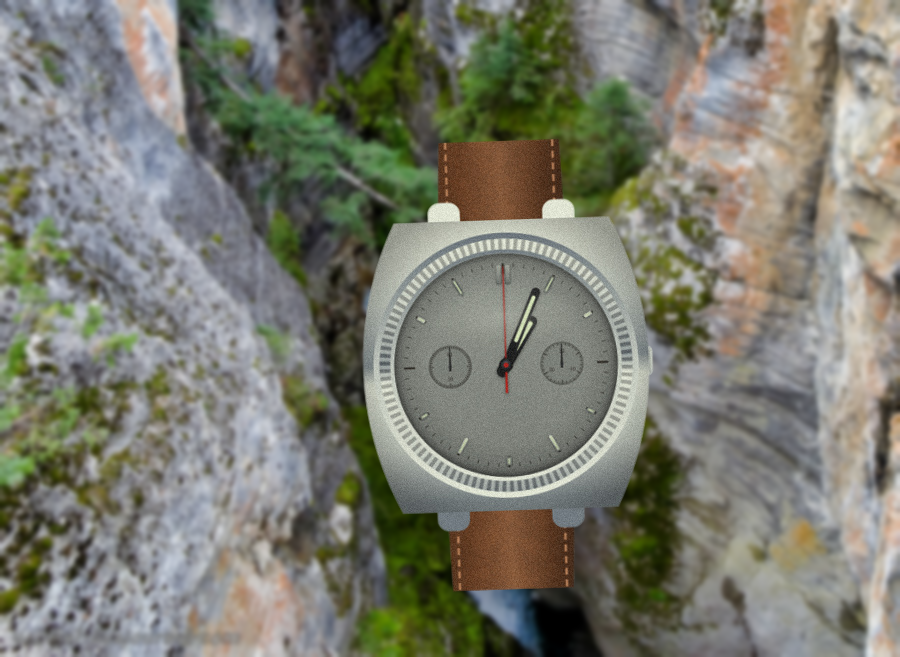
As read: 1.04
